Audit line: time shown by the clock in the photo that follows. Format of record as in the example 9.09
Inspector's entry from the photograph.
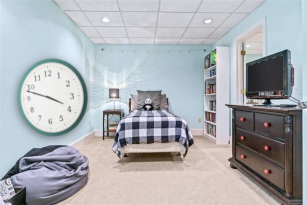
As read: 3.48
